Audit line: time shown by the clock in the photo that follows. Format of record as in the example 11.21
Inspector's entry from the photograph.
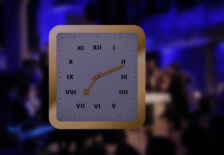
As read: 7.11
